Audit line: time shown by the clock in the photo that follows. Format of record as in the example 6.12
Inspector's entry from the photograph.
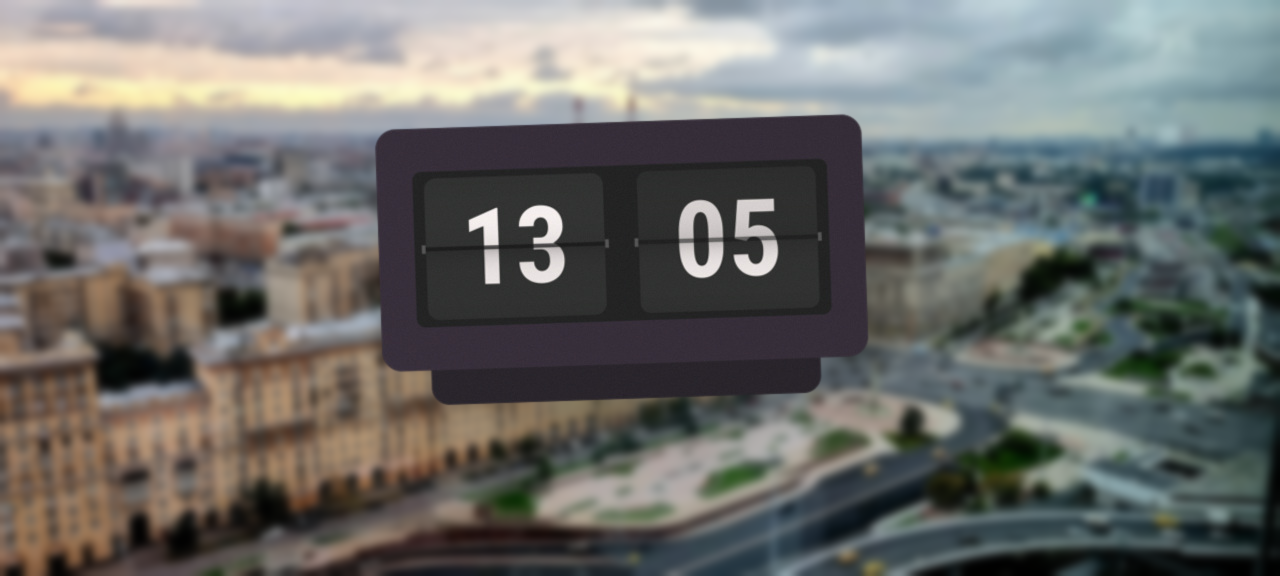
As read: 13.05
